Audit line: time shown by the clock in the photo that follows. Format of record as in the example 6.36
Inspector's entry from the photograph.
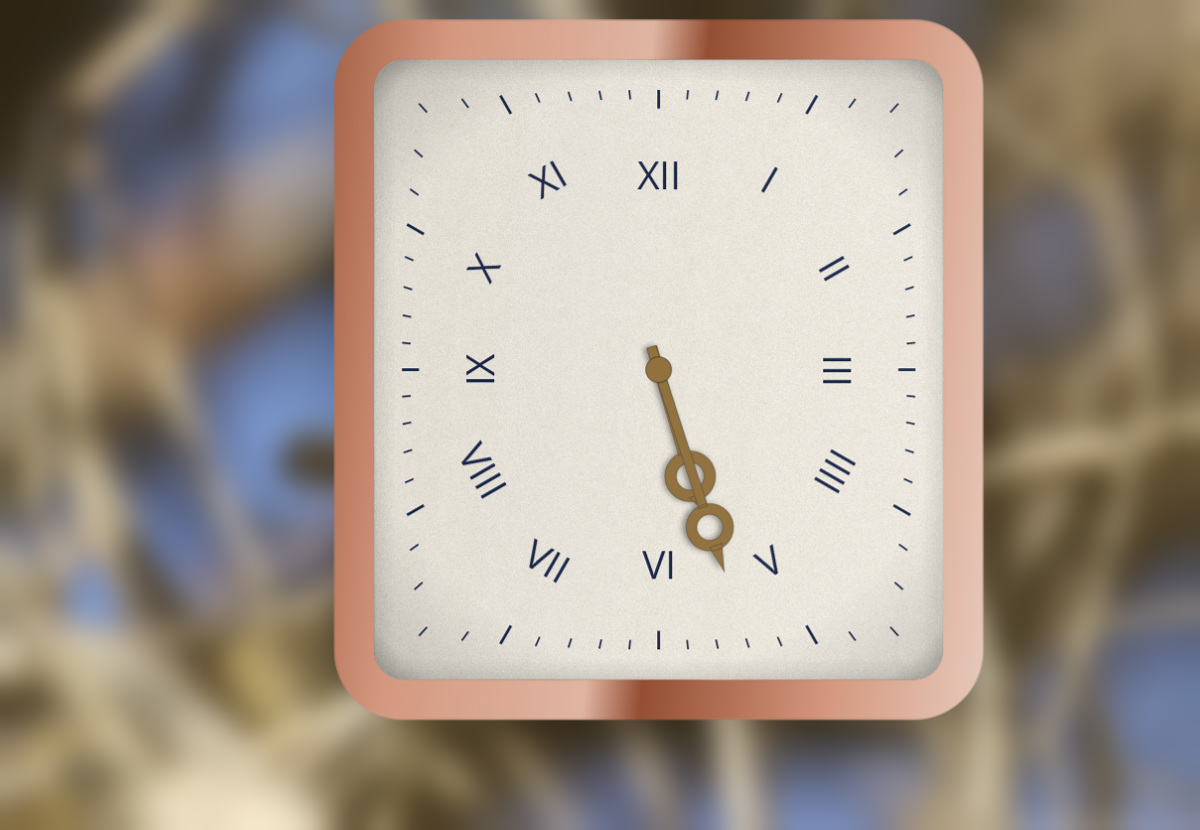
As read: 5.27
